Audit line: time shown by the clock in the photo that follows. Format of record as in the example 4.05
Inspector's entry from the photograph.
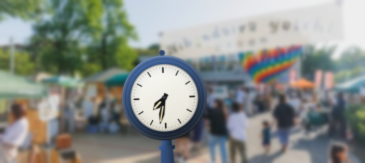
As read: 7.32
